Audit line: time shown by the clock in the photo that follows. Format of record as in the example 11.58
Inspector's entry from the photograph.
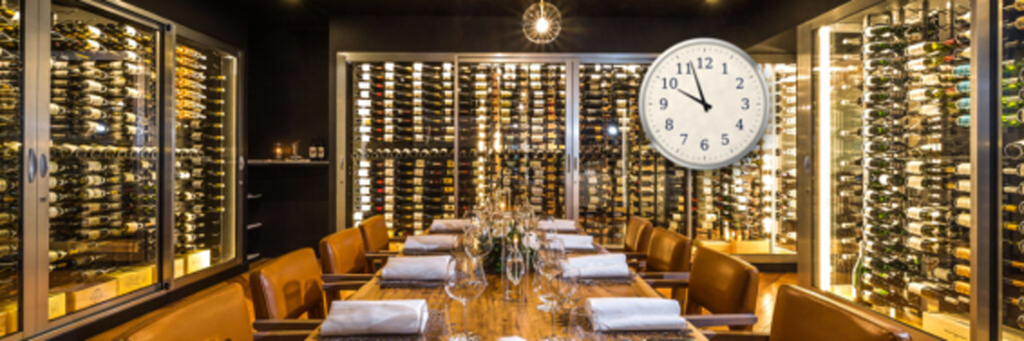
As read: 9.57
